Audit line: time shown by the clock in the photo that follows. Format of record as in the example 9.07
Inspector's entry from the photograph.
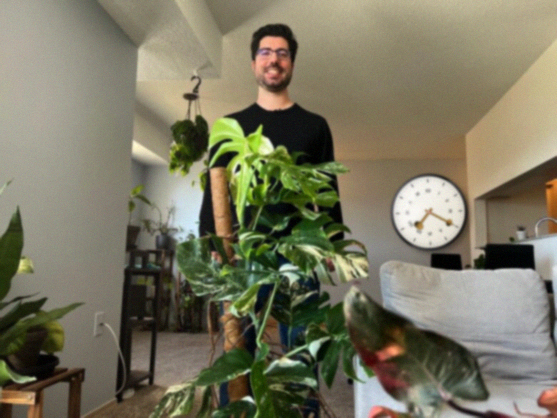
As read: 7.20
